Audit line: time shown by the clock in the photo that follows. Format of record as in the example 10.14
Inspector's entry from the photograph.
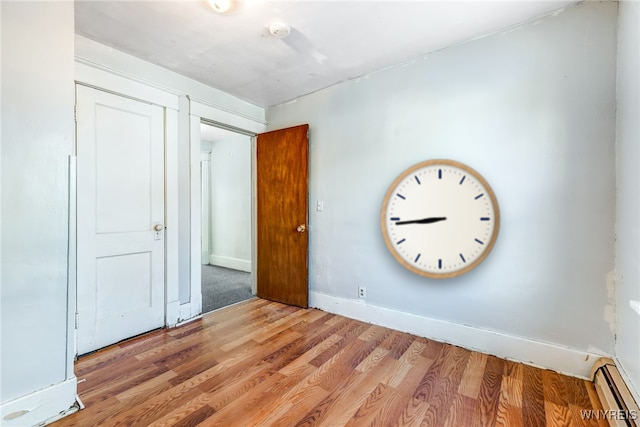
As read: 8.44
